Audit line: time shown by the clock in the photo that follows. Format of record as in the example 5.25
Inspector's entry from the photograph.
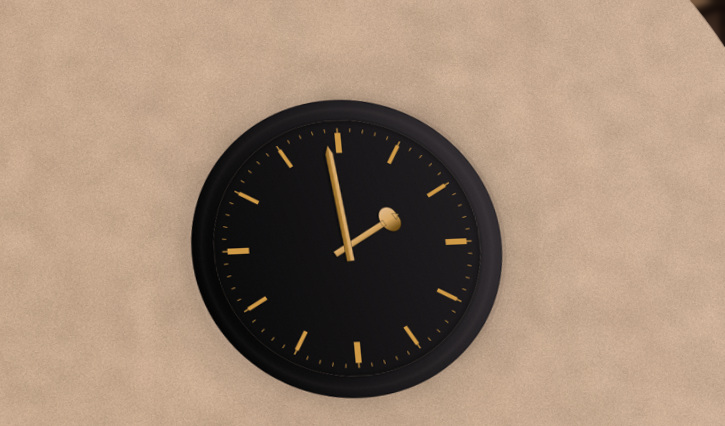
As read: 1.59
